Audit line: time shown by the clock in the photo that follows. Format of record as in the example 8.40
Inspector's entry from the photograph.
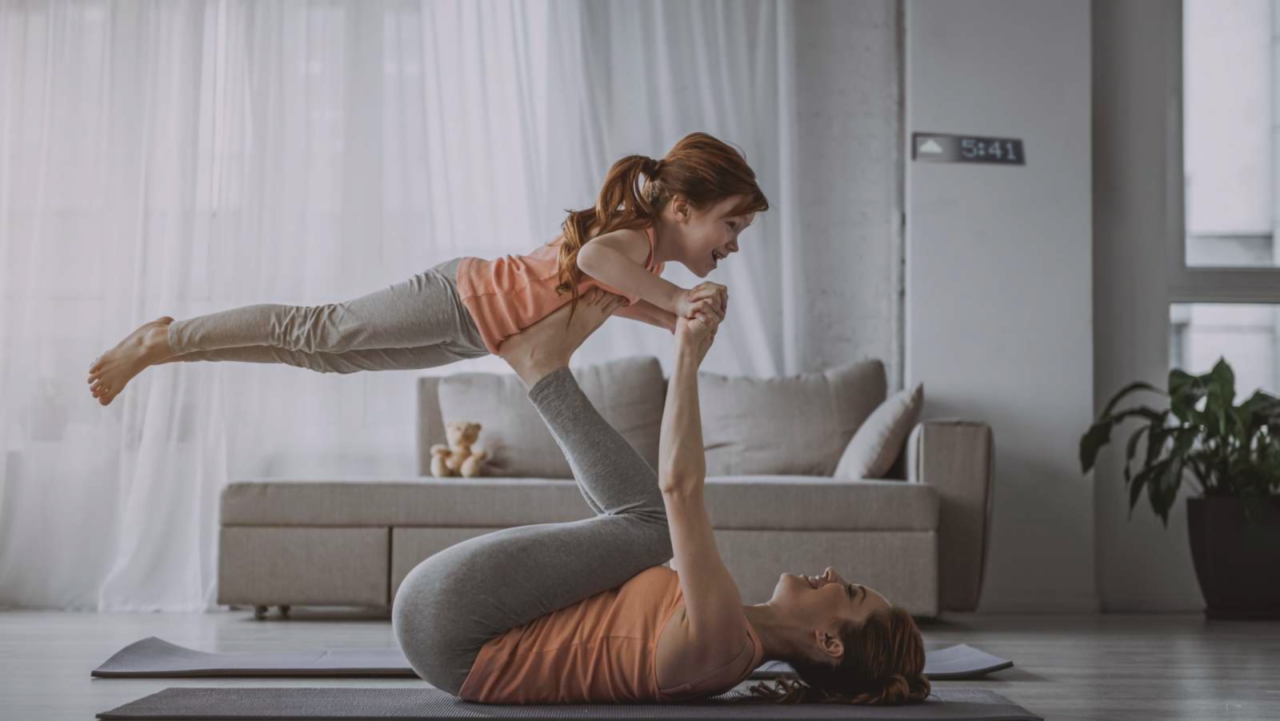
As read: 5.41
